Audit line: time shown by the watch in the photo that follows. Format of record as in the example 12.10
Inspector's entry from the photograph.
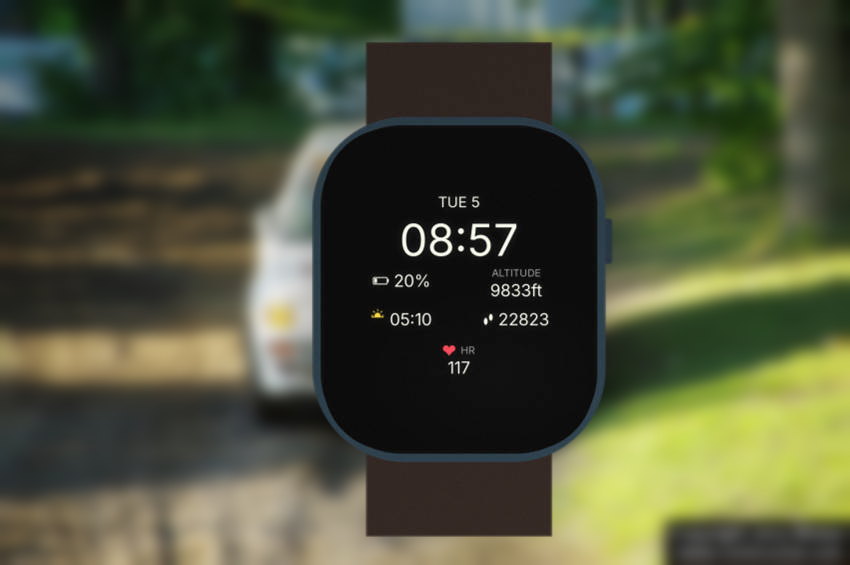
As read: 8.57
